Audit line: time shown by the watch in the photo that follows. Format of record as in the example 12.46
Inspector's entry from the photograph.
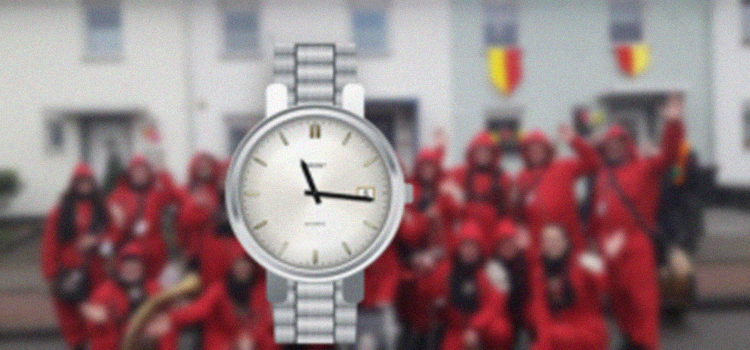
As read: 11.16
